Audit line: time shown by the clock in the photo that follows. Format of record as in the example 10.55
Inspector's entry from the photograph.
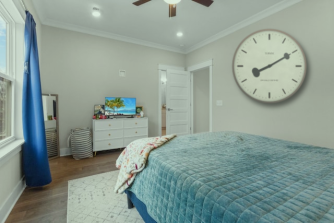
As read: 8.10
